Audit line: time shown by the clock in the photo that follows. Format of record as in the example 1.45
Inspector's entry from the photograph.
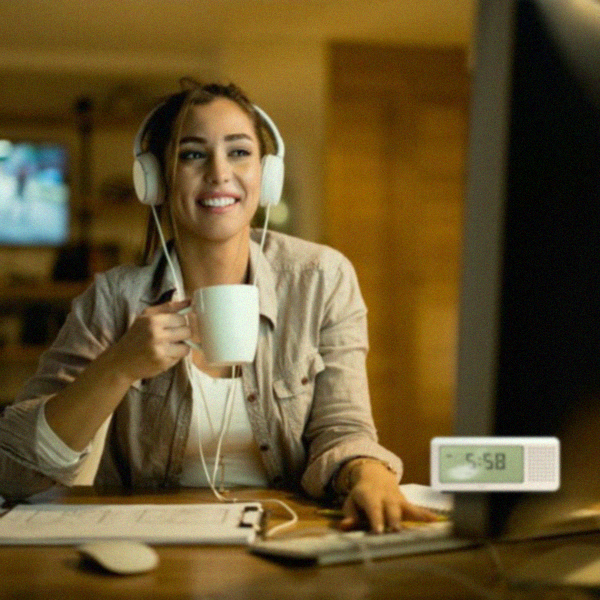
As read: 5.58
